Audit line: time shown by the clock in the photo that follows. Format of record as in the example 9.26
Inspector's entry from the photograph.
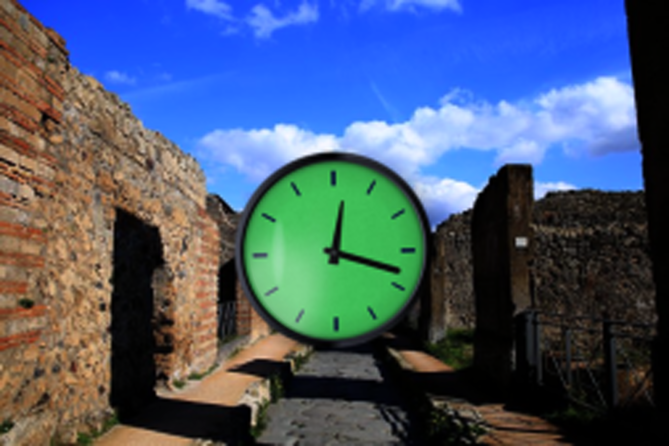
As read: 12.18
